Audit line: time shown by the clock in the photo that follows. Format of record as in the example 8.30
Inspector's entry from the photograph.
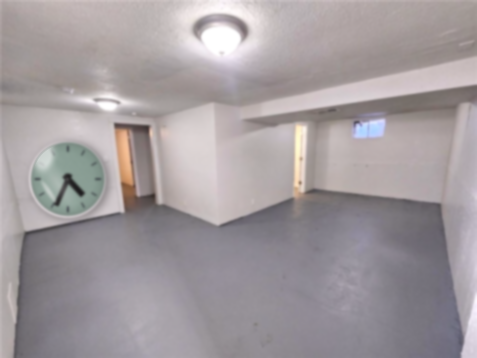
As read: 4.34
